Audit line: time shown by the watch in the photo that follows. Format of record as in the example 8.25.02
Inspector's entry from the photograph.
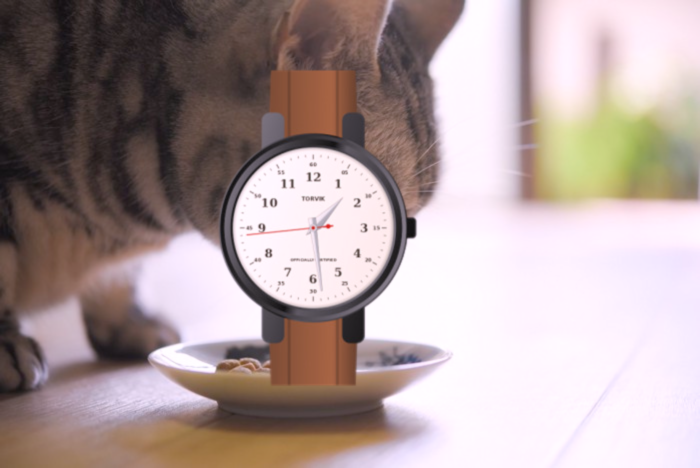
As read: 1.28.44
